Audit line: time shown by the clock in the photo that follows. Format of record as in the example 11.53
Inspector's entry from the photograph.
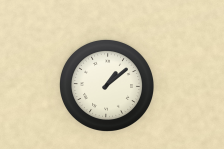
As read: 1.08
